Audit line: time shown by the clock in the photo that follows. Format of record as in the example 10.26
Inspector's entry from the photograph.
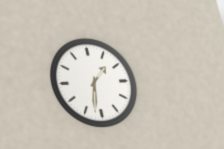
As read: 1.32
